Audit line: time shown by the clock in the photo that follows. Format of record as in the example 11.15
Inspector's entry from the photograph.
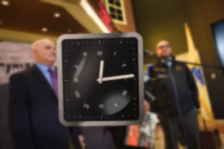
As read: 12.14
